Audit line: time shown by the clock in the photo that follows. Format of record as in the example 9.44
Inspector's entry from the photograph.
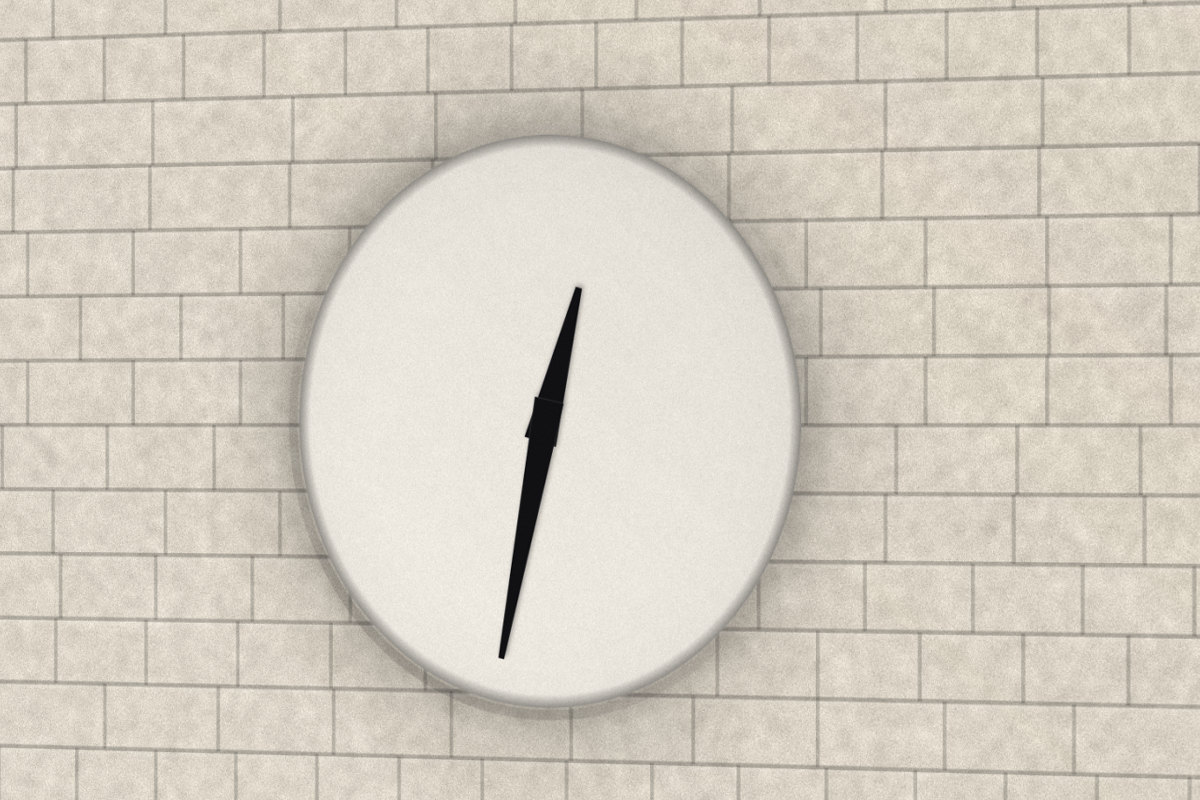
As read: 12.32
